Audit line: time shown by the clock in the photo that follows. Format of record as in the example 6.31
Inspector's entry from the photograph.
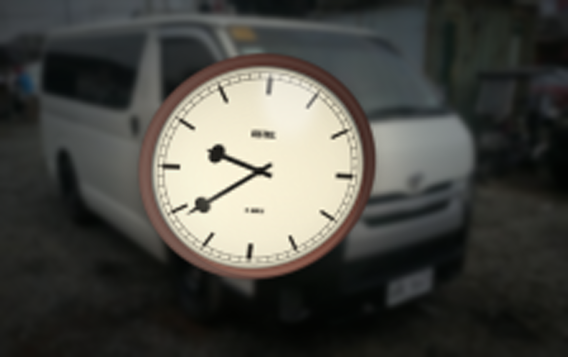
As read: 9.39
